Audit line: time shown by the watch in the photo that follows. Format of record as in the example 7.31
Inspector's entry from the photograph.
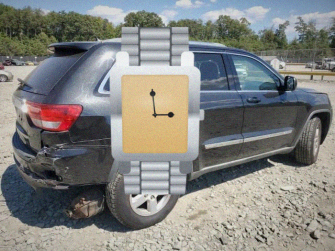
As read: 2.59
